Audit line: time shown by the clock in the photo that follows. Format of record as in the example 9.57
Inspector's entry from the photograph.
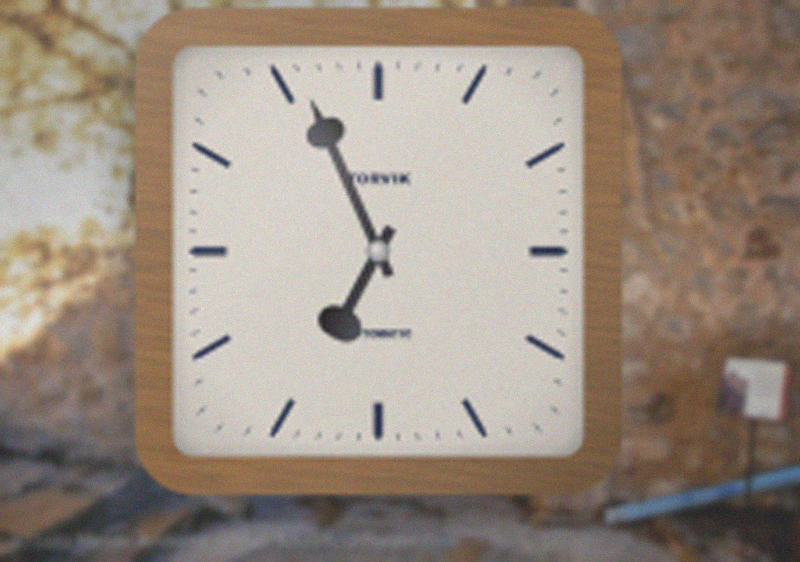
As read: 6.56
